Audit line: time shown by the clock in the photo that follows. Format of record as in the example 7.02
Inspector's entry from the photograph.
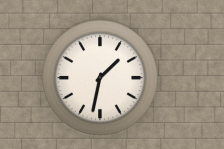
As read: 1.32
